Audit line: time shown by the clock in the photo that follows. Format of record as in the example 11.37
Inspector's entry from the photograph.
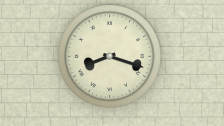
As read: 8.18
